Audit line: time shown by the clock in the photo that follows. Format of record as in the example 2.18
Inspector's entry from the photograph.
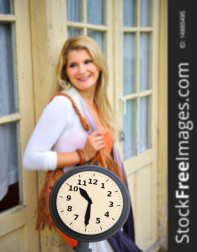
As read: 10.30
